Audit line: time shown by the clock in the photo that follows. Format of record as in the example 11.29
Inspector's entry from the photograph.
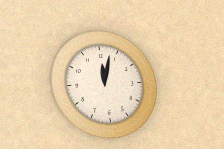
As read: 12.03
